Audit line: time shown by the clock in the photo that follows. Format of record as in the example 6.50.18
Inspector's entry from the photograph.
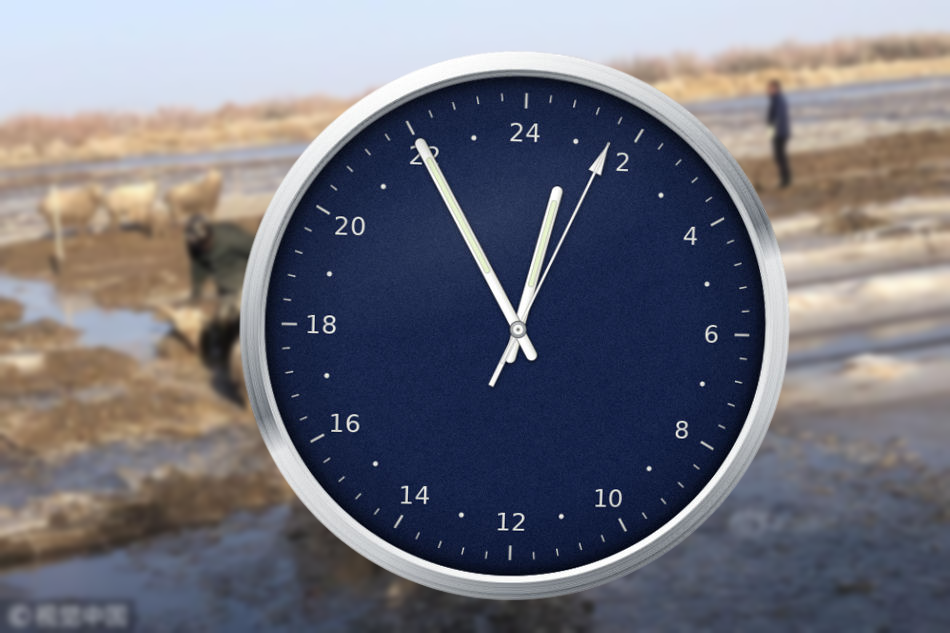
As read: 0.55.04
